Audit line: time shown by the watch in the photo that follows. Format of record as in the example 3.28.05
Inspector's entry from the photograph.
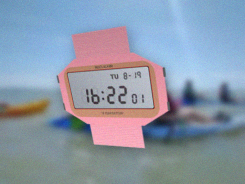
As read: 16.22.01
